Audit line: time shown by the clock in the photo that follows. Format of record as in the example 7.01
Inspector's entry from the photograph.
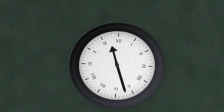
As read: 11.27
